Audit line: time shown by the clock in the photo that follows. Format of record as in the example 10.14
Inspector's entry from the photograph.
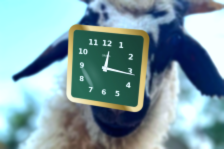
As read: 12.16
